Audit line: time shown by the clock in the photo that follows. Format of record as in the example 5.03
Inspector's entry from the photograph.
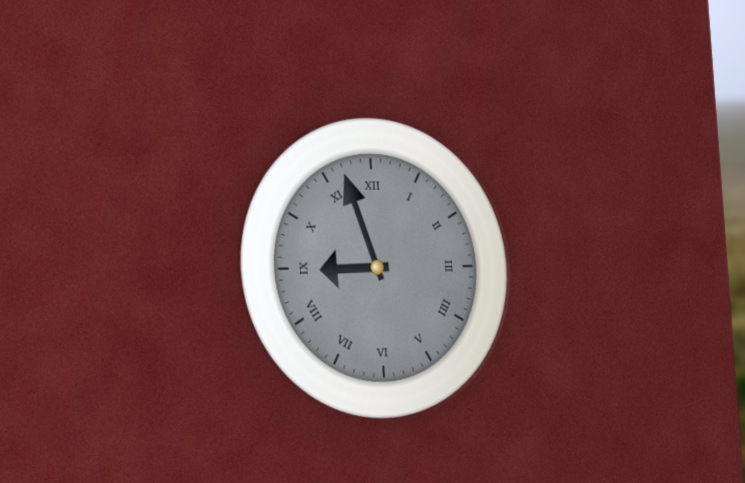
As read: 8.57
